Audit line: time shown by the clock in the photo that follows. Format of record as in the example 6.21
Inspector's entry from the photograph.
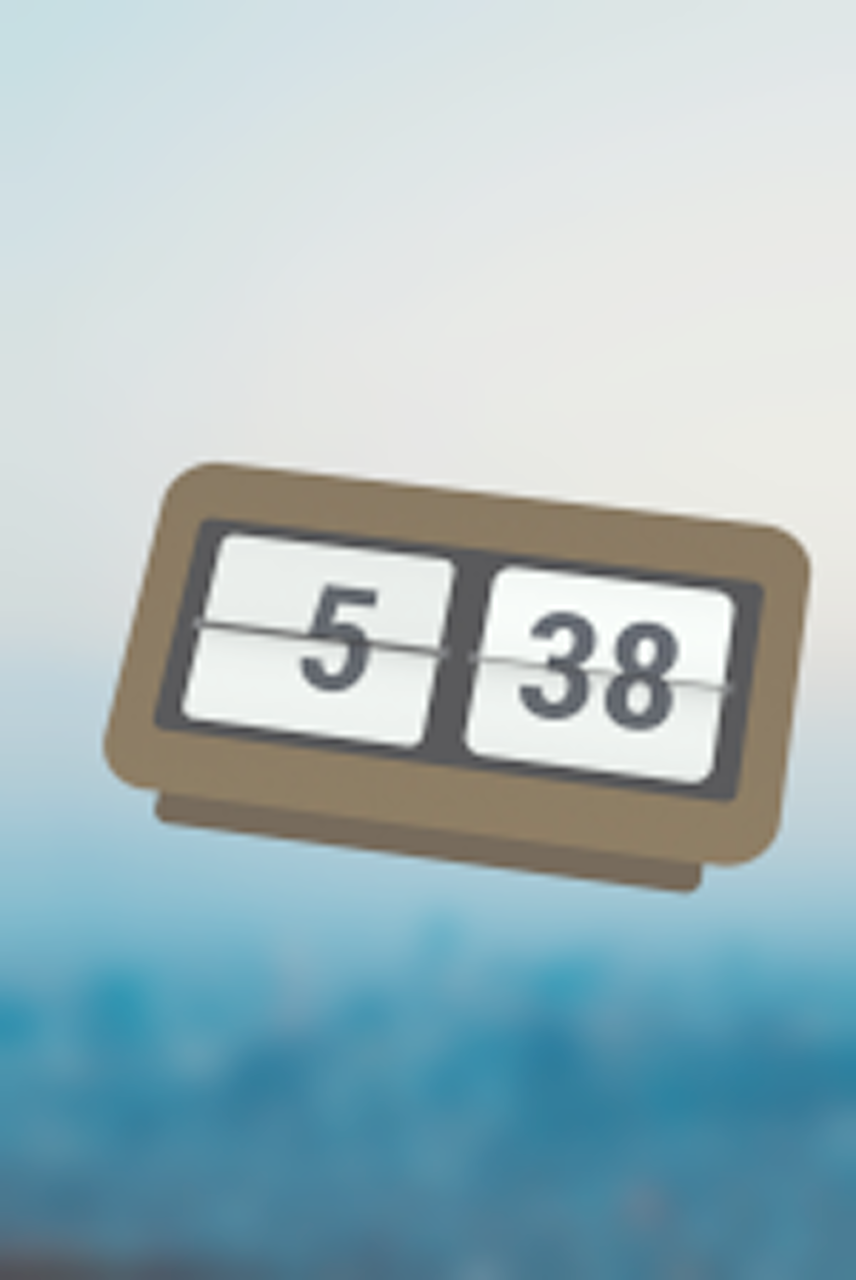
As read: 5.38
